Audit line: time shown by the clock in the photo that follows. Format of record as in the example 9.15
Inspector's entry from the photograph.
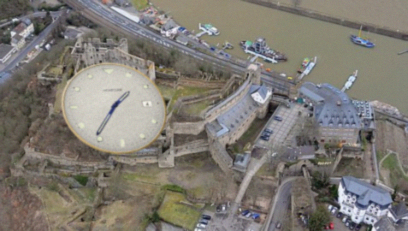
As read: 1.36
